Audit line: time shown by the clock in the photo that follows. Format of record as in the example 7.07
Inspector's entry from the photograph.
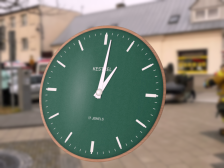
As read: 1.01
